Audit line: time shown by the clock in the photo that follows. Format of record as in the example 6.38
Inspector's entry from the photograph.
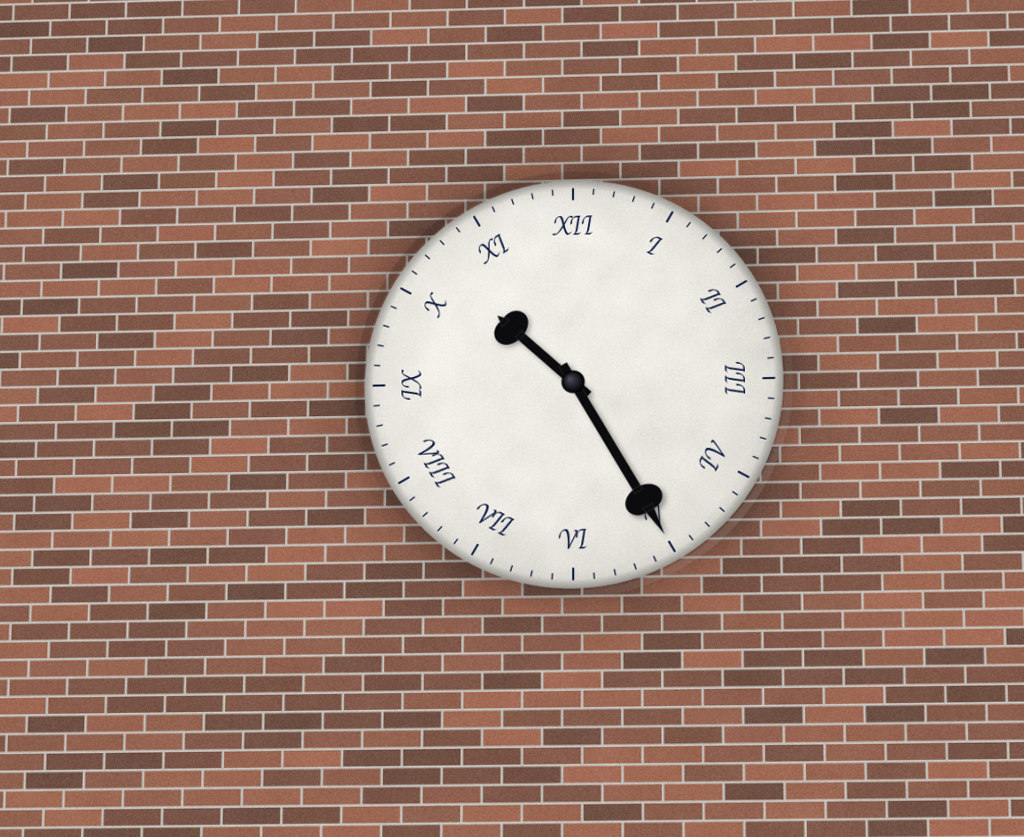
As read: 10.25
